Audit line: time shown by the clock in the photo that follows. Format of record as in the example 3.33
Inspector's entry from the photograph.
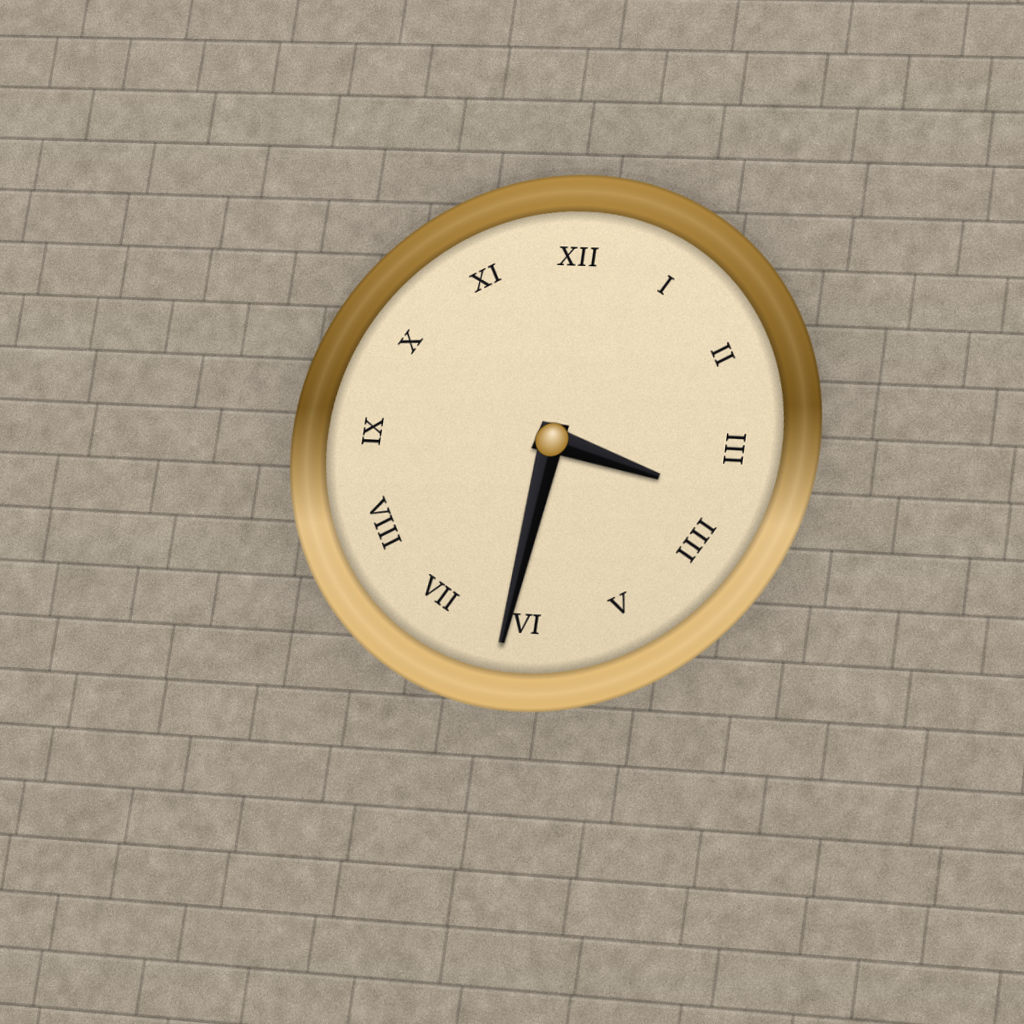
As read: 3.31
